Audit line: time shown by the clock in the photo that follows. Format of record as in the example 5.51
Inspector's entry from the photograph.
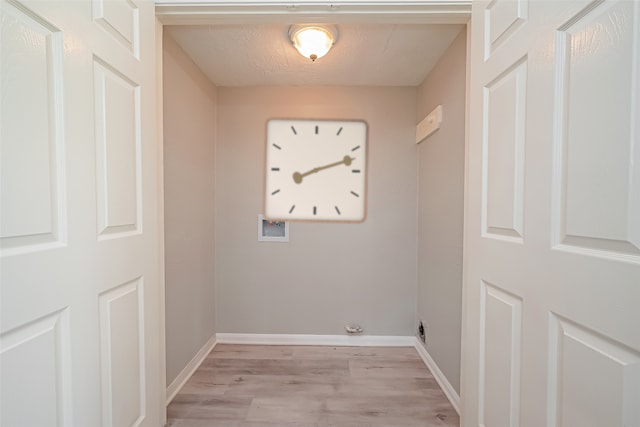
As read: 8.12
